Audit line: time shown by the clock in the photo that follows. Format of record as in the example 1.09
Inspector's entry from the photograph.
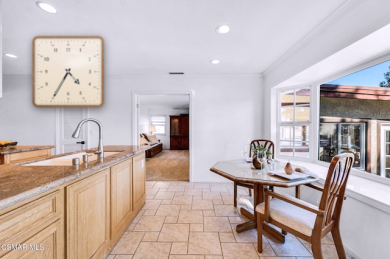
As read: 4.35
